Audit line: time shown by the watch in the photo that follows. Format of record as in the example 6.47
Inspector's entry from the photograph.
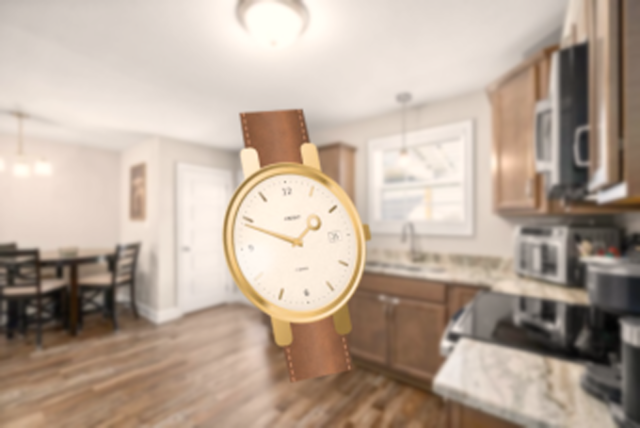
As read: 1.49
